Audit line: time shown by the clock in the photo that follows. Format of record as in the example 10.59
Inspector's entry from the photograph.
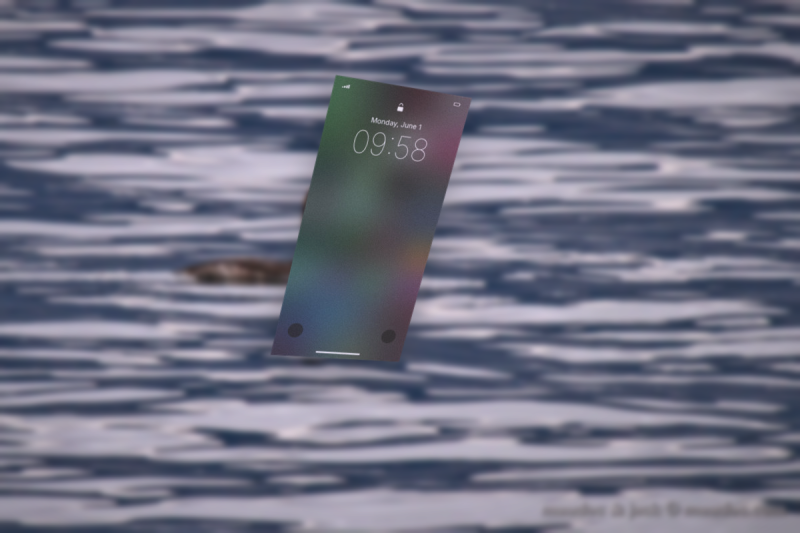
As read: 9.58
